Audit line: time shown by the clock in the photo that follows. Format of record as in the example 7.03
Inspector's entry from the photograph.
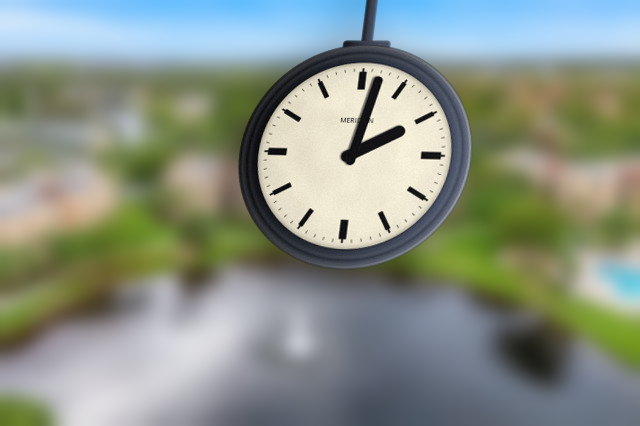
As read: 2.02
